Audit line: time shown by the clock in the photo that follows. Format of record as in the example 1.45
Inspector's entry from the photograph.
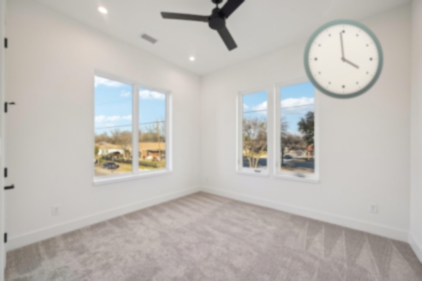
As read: 3.59
